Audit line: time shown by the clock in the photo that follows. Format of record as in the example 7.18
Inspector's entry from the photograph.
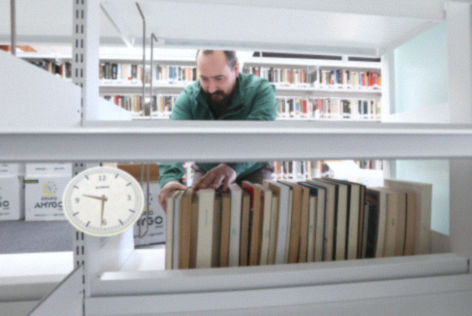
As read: 9.31
